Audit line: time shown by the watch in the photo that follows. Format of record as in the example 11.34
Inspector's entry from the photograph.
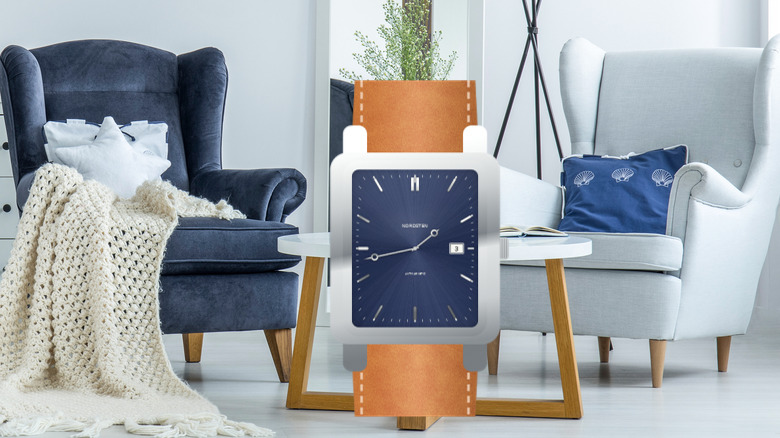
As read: 1.43
